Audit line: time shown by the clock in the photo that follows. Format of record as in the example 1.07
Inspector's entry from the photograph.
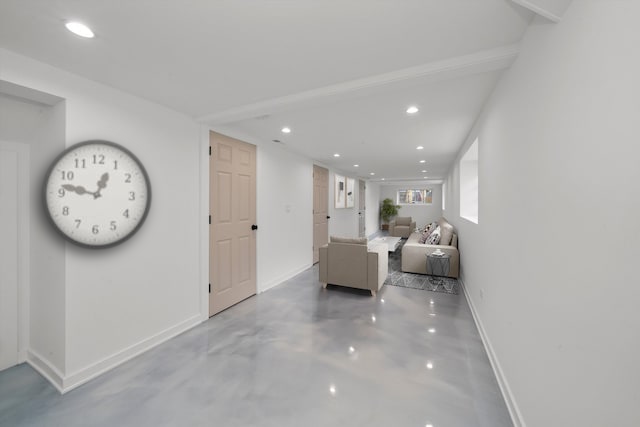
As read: 12.47
